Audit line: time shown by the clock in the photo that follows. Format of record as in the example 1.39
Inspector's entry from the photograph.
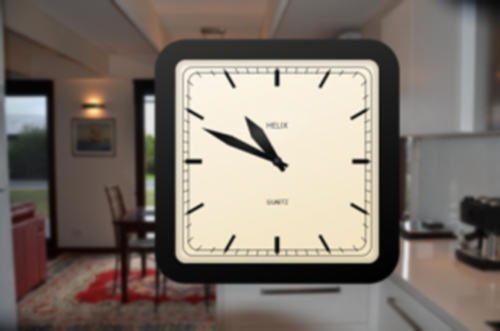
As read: 10.49
